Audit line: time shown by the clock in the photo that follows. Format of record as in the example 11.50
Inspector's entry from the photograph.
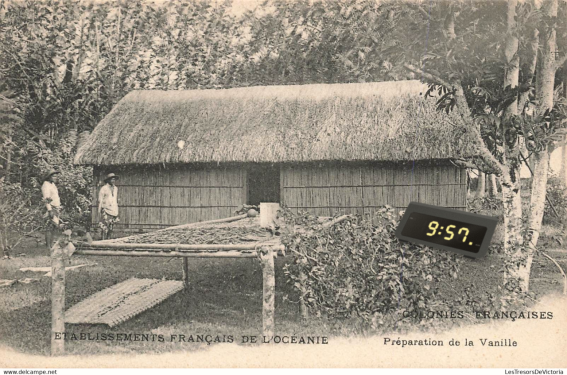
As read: 9.57
